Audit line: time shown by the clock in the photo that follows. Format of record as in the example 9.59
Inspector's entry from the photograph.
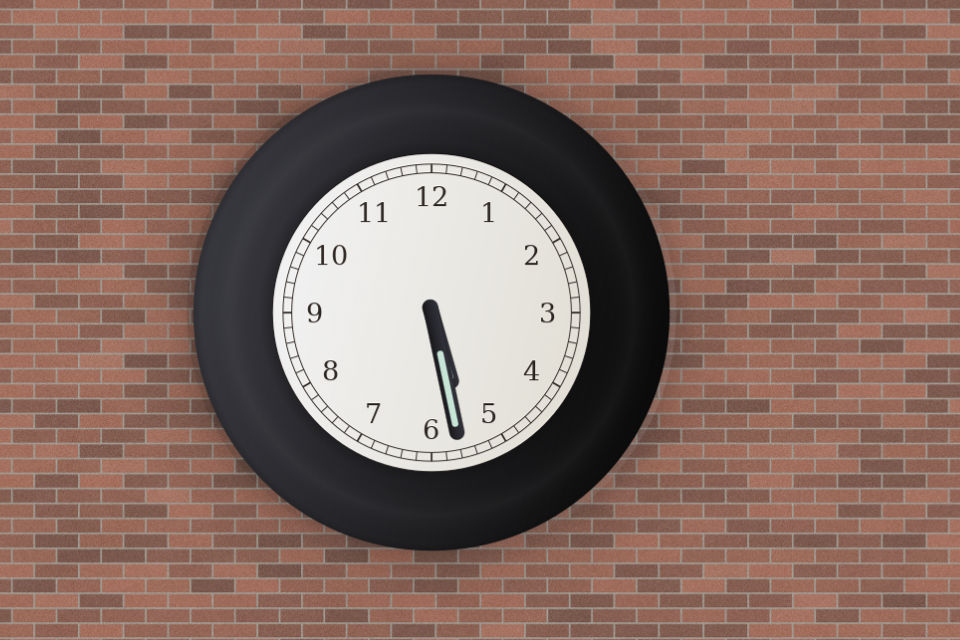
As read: 5.28
